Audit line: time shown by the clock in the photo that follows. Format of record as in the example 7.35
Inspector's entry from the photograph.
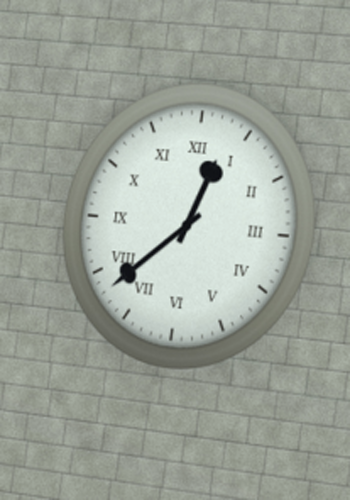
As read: 12.38
